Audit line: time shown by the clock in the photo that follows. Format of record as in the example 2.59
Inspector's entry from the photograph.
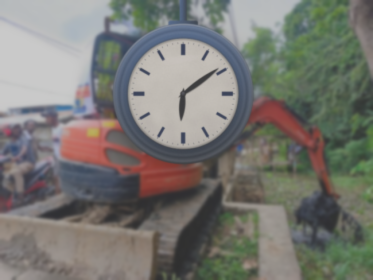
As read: 6.09
